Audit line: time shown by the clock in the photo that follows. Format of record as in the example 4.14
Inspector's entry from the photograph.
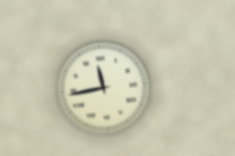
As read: 11.44
